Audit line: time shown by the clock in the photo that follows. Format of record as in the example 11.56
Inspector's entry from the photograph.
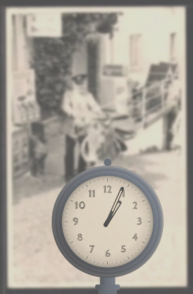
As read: 1.04
